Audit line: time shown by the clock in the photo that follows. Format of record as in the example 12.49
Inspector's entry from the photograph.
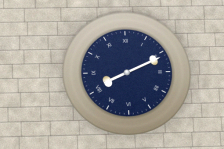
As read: 8.11
